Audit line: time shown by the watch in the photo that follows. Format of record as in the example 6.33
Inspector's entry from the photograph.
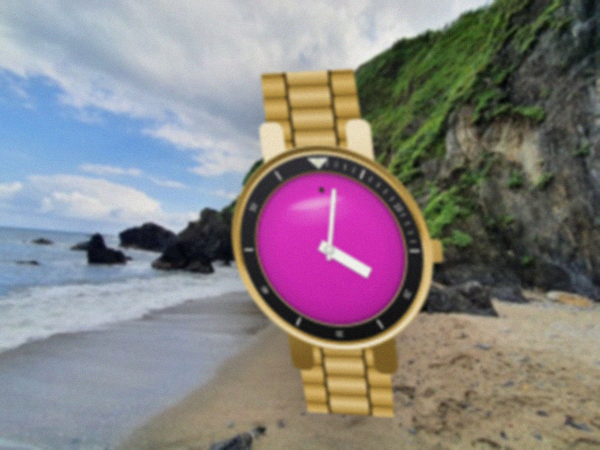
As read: 4.02
